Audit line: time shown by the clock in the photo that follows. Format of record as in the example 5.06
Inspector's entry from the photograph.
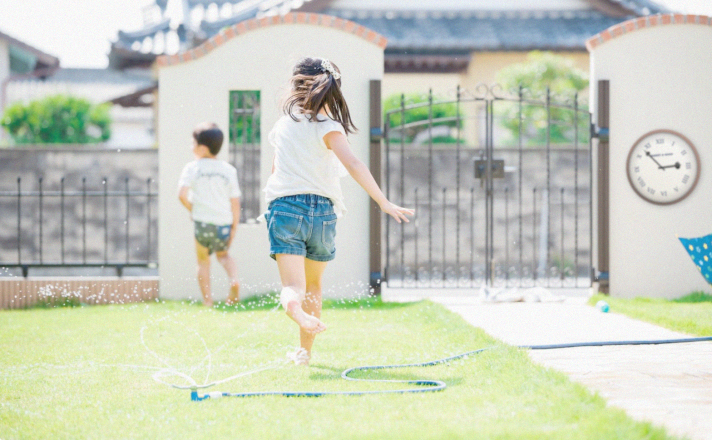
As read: 2.53
